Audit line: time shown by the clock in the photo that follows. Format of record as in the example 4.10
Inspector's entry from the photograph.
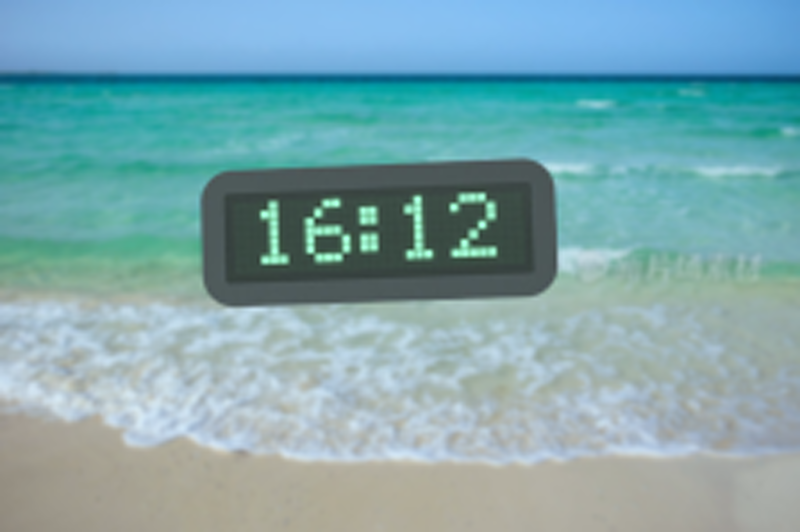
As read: 16.12
